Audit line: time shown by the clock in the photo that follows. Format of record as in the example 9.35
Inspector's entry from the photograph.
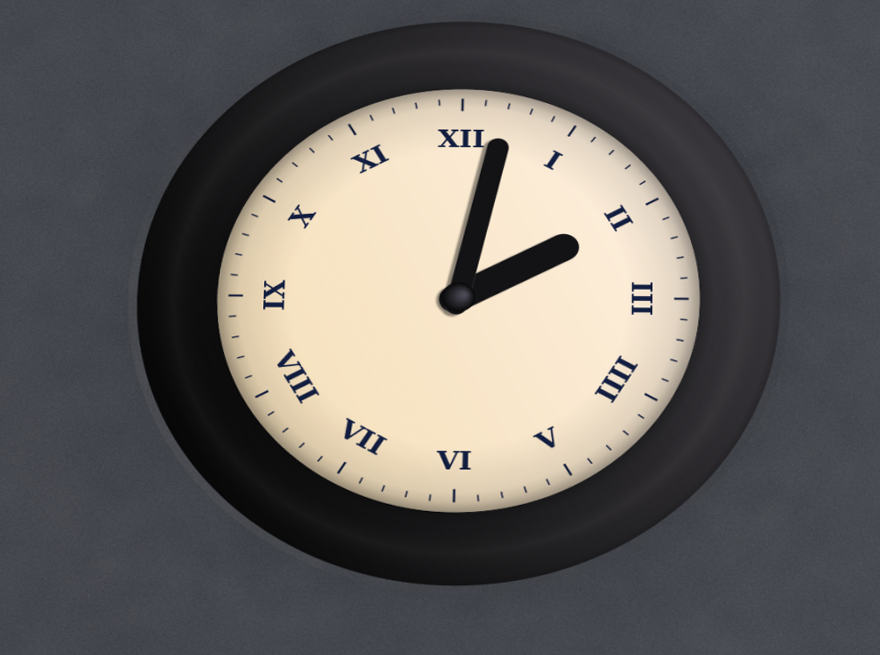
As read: 2.02
